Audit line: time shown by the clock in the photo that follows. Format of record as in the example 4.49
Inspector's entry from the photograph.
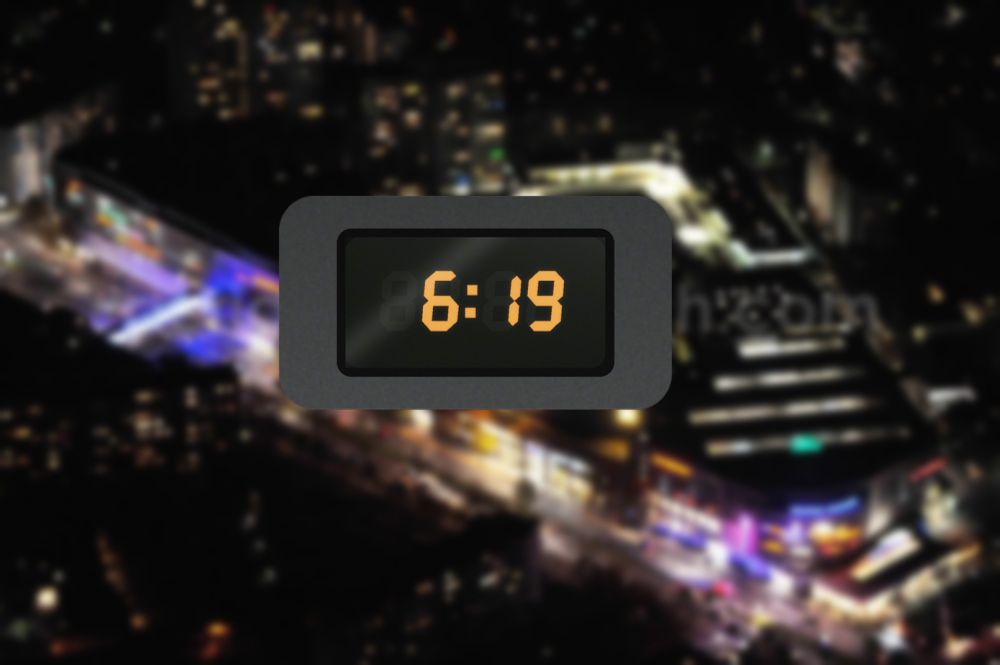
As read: 6.19
